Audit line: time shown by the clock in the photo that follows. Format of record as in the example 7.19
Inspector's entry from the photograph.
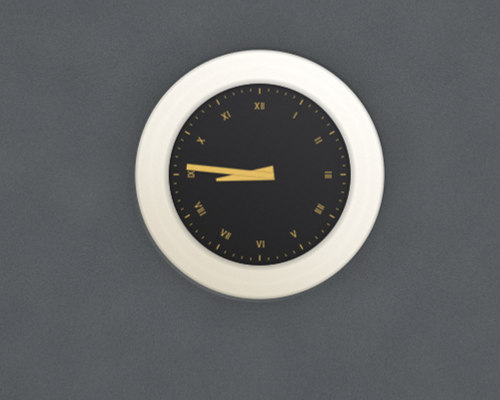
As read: 8.46
